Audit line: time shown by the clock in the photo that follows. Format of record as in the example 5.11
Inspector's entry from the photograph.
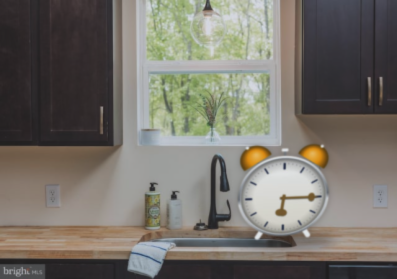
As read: 6.15
